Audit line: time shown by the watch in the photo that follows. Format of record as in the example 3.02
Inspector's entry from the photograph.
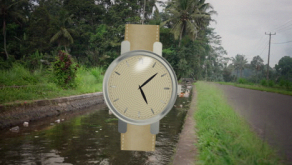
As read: 5.08
